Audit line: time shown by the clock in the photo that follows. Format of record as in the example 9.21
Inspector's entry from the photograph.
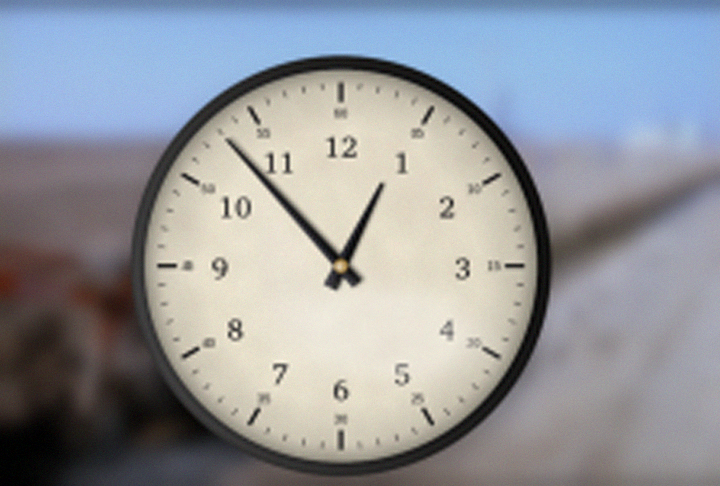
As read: 12.53
